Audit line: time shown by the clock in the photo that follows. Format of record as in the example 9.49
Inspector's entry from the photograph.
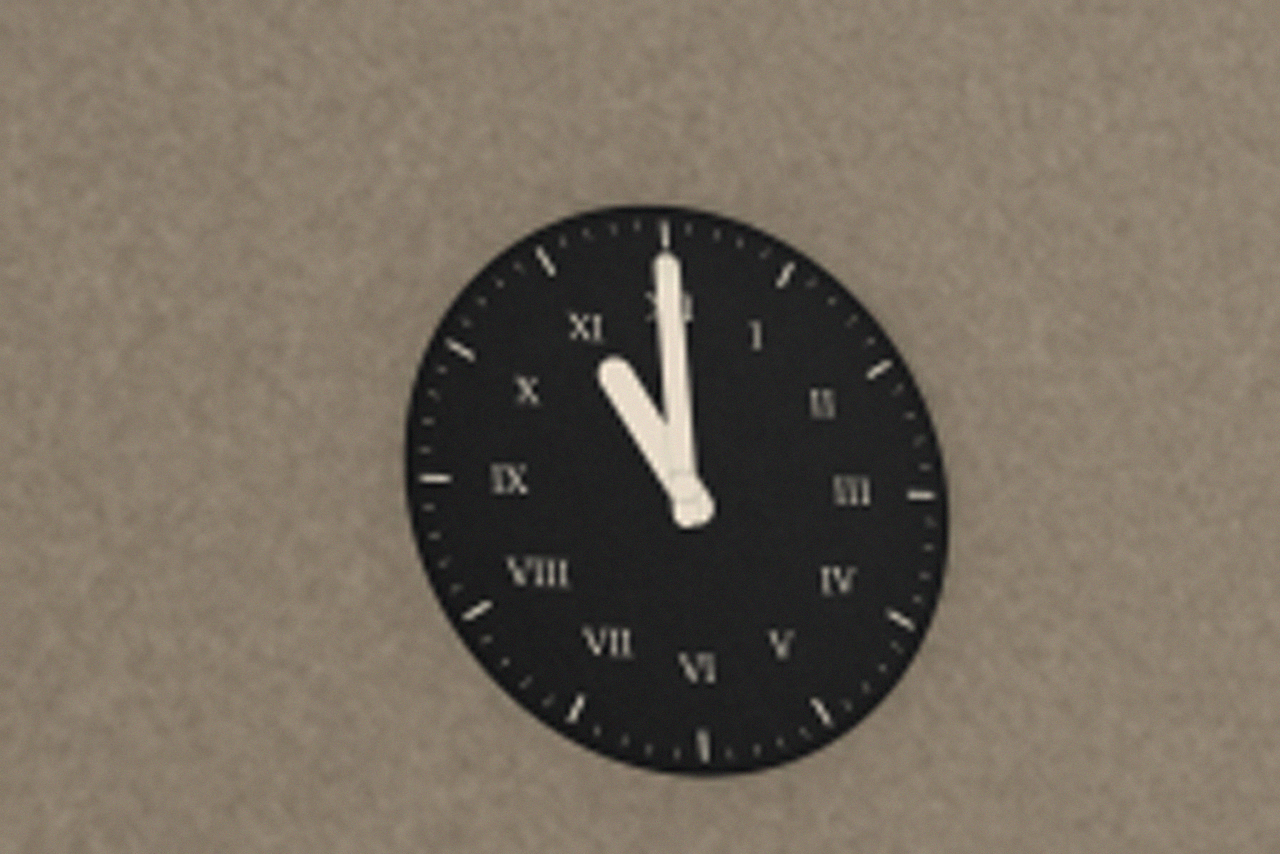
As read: 11.00
